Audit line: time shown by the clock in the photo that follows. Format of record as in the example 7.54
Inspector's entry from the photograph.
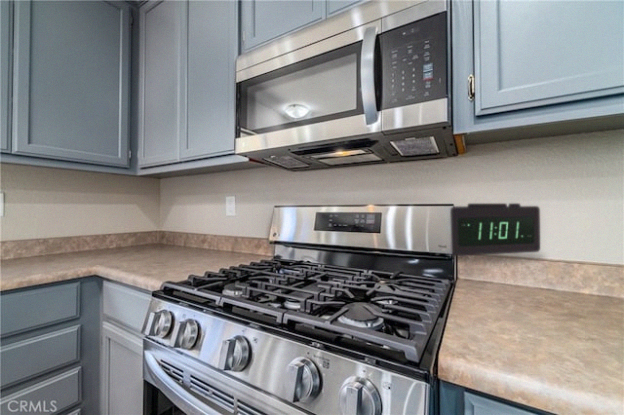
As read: 11.01
